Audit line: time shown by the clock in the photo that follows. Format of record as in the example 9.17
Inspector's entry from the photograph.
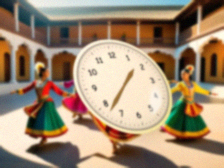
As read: 1.38
